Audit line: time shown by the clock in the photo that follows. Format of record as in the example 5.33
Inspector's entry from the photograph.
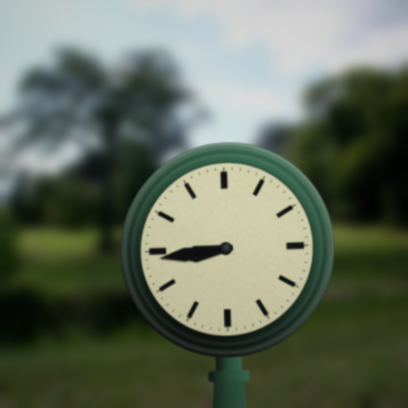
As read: 8.44
